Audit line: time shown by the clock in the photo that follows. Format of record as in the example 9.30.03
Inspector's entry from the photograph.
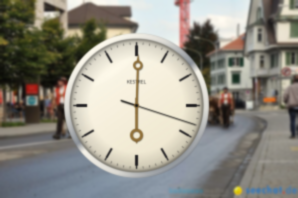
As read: 6.00.18
